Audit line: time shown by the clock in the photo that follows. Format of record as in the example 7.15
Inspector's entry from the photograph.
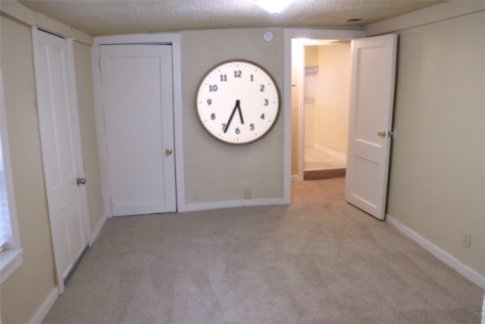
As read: 5.34
